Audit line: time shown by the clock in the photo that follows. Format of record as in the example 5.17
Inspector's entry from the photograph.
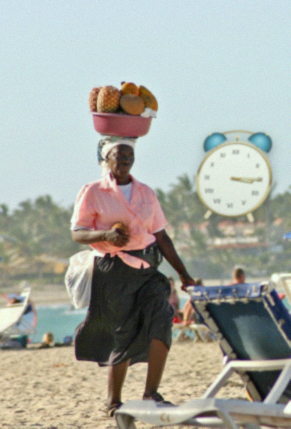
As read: 3.15
